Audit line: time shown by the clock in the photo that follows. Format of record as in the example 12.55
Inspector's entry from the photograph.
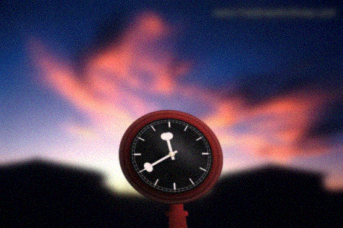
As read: 11.40
